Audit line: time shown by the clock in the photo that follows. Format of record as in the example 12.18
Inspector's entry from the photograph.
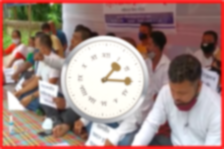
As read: 1.15
